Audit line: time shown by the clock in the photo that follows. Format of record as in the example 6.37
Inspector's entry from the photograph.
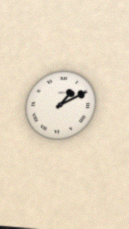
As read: 1.10
